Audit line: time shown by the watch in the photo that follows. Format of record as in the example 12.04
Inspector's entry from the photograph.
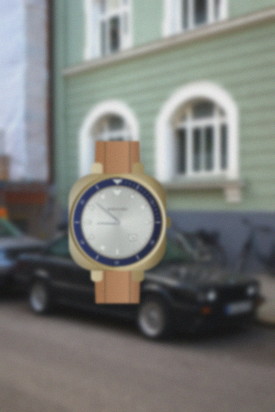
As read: 8.52
